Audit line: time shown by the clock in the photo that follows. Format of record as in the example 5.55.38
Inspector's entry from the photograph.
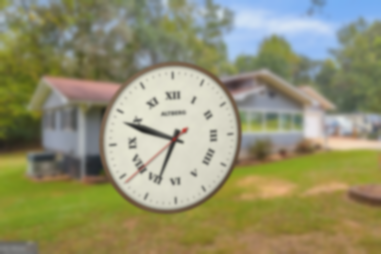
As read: 6.48.39
